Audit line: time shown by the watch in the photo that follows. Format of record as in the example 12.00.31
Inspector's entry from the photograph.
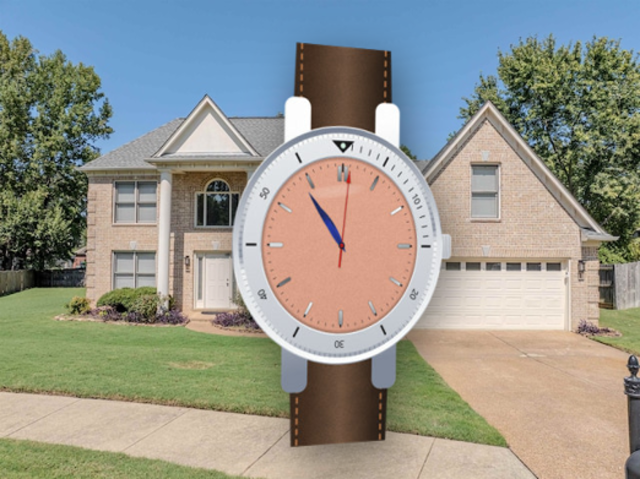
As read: 10.54.01
